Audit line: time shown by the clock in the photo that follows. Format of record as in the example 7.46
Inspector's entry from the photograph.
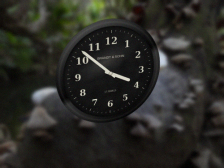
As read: 3.52
